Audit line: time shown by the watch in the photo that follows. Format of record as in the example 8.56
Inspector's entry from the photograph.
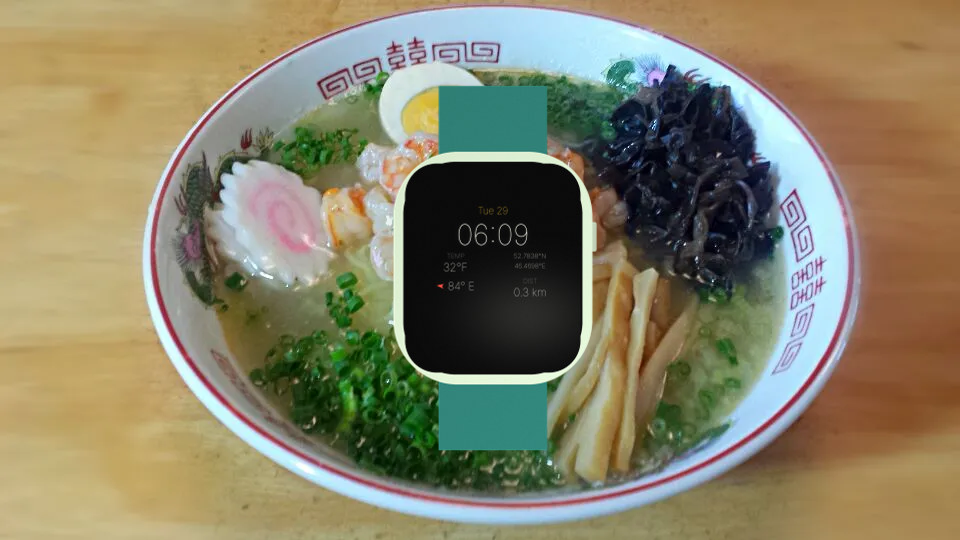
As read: 6.09
